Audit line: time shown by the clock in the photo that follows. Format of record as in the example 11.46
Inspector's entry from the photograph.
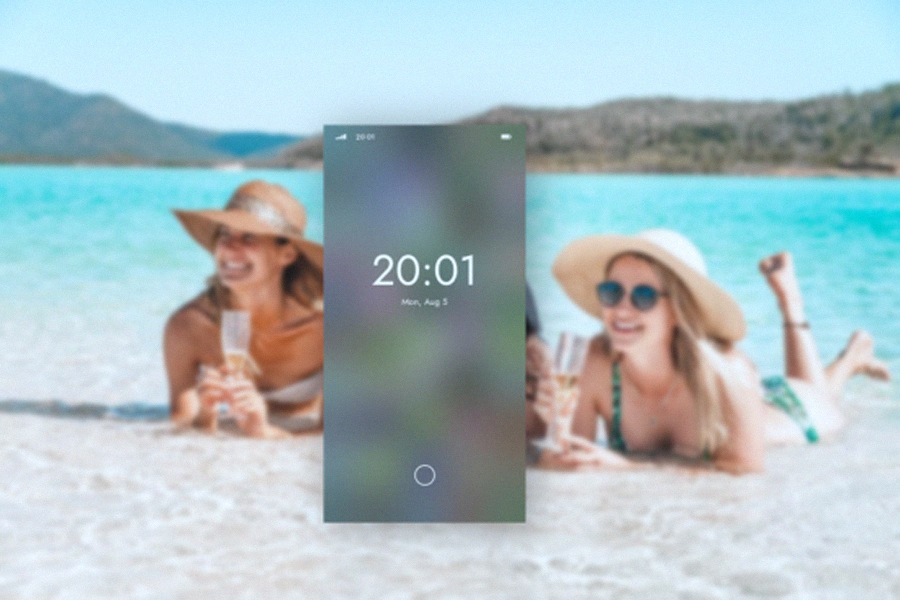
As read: 20.01
